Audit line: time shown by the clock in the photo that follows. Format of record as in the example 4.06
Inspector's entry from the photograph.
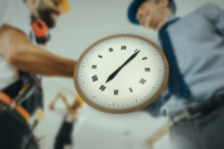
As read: 7.06
